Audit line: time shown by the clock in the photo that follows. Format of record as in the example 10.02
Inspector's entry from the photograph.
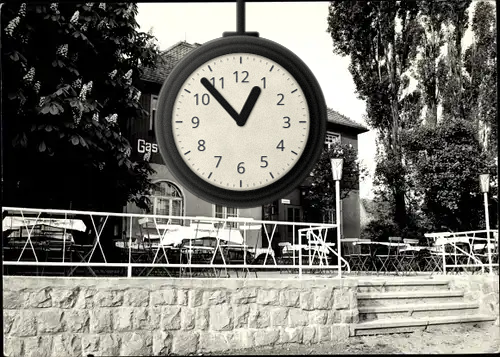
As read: 12.53
